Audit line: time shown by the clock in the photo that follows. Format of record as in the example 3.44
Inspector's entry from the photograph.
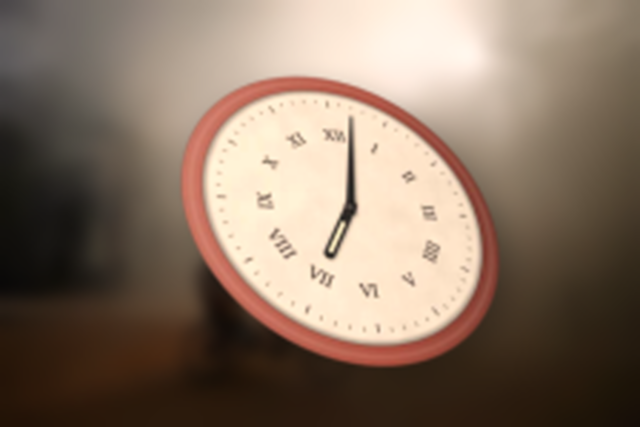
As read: 7.02
